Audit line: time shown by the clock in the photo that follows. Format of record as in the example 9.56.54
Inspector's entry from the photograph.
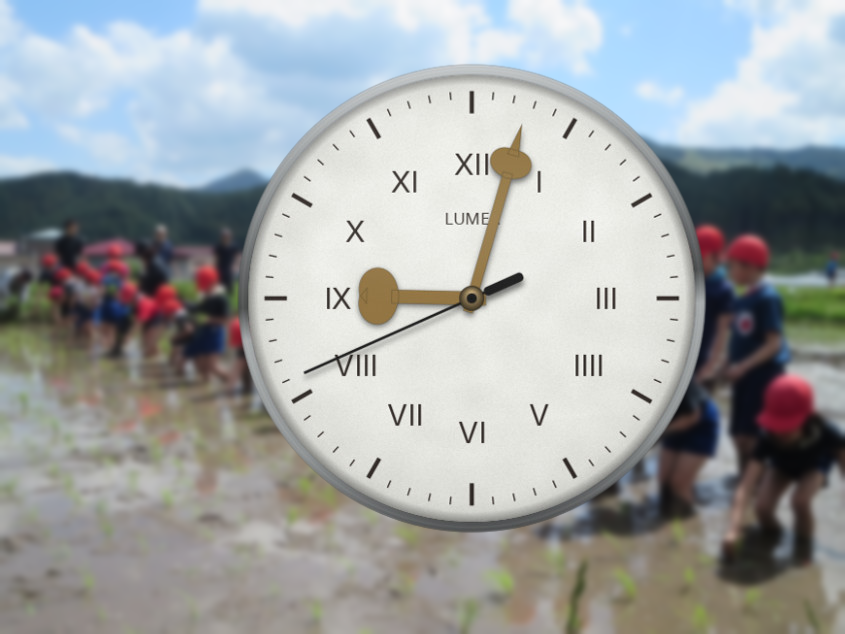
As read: 9.02.41
